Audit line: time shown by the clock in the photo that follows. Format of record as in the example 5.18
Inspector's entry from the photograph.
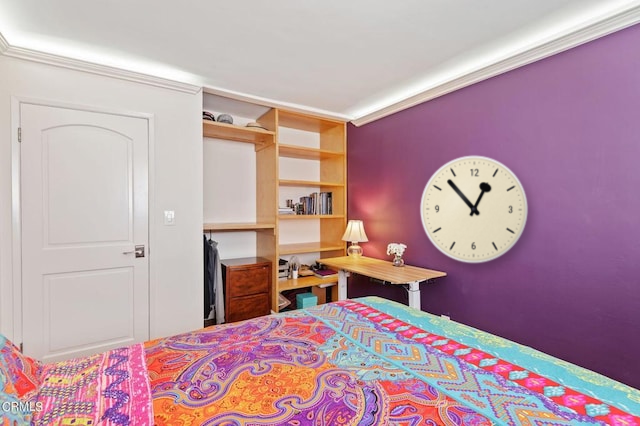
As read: 12.53
